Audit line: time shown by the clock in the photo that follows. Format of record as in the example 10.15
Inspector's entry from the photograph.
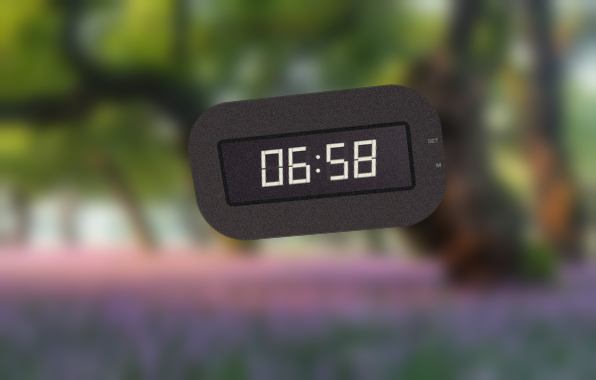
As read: 6.58
